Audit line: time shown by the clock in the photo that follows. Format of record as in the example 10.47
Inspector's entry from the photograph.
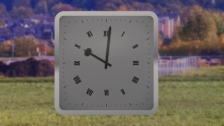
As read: 10.01
